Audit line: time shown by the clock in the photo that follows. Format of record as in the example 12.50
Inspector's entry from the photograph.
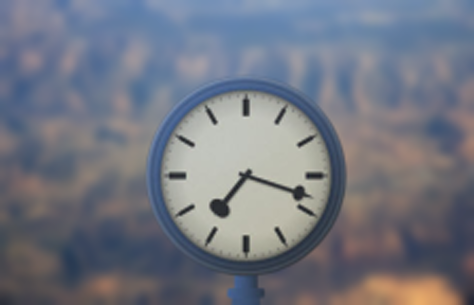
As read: 7.18
